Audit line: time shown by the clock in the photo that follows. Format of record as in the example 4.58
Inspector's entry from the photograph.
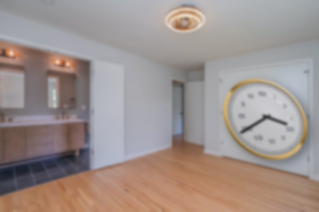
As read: 3.40
